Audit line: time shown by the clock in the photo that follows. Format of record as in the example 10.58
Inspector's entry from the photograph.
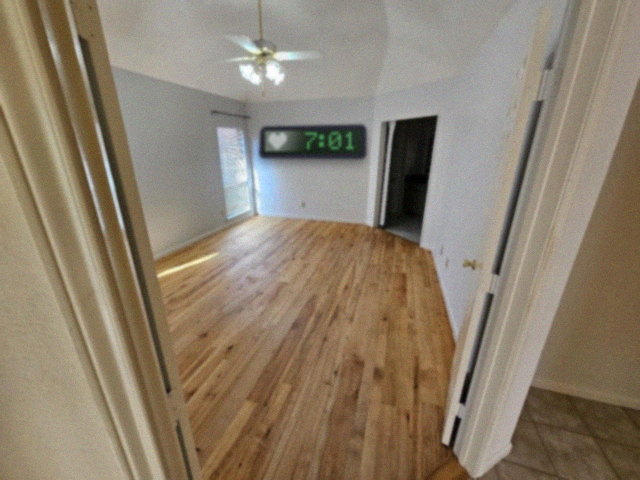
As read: 7.01
